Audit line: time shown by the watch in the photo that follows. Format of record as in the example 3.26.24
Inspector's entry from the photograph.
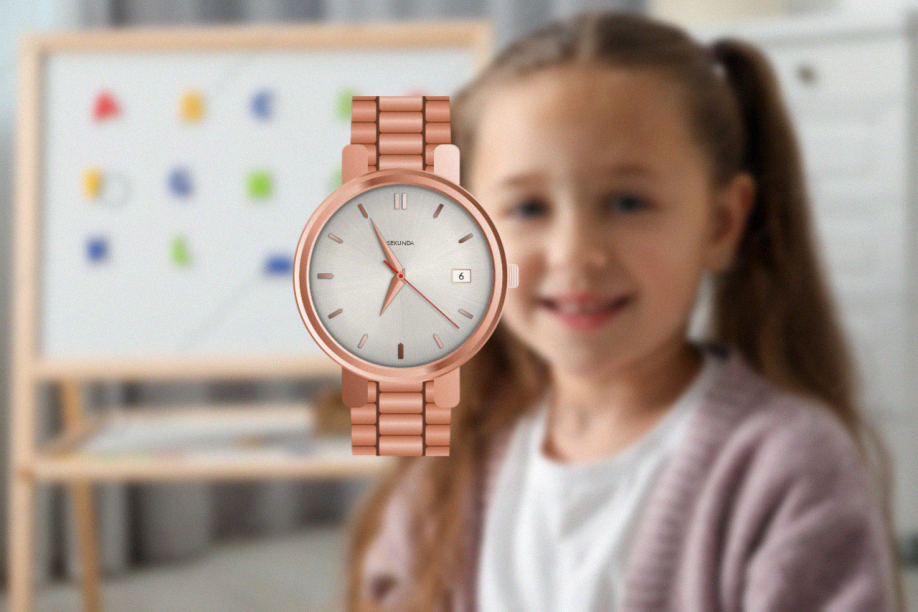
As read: 6.55.22
